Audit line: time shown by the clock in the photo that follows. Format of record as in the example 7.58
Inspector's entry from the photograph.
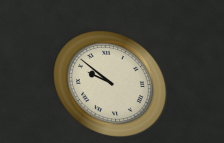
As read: 9.52
